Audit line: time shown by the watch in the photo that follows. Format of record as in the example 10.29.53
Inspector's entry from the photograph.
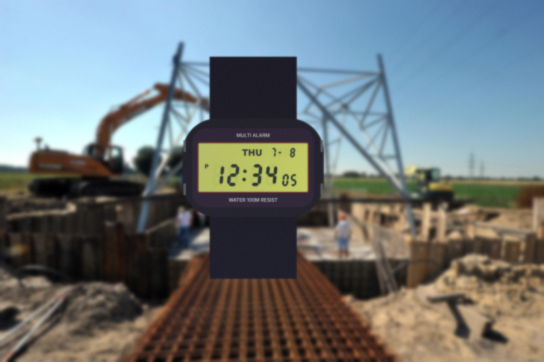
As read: 12.34.05
